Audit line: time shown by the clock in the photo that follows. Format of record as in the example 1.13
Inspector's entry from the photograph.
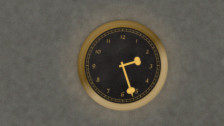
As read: 2.27
